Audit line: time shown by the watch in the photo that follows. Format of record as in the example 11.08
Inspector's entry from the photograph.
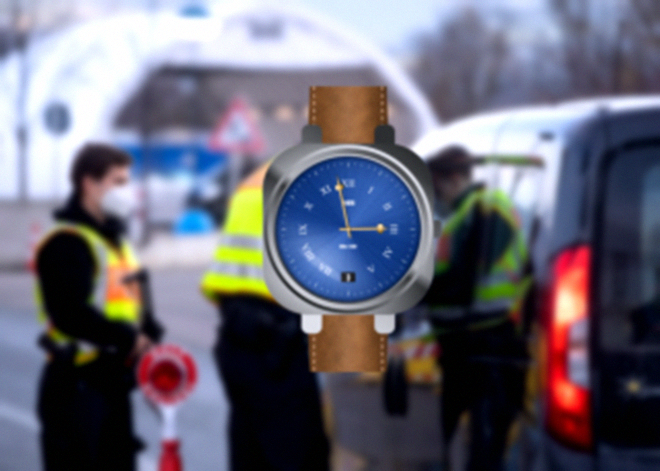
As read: 2.58
